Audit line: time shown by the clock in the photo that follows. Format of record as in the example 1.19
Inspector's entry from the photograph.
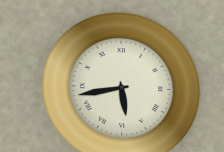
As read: 5.43
